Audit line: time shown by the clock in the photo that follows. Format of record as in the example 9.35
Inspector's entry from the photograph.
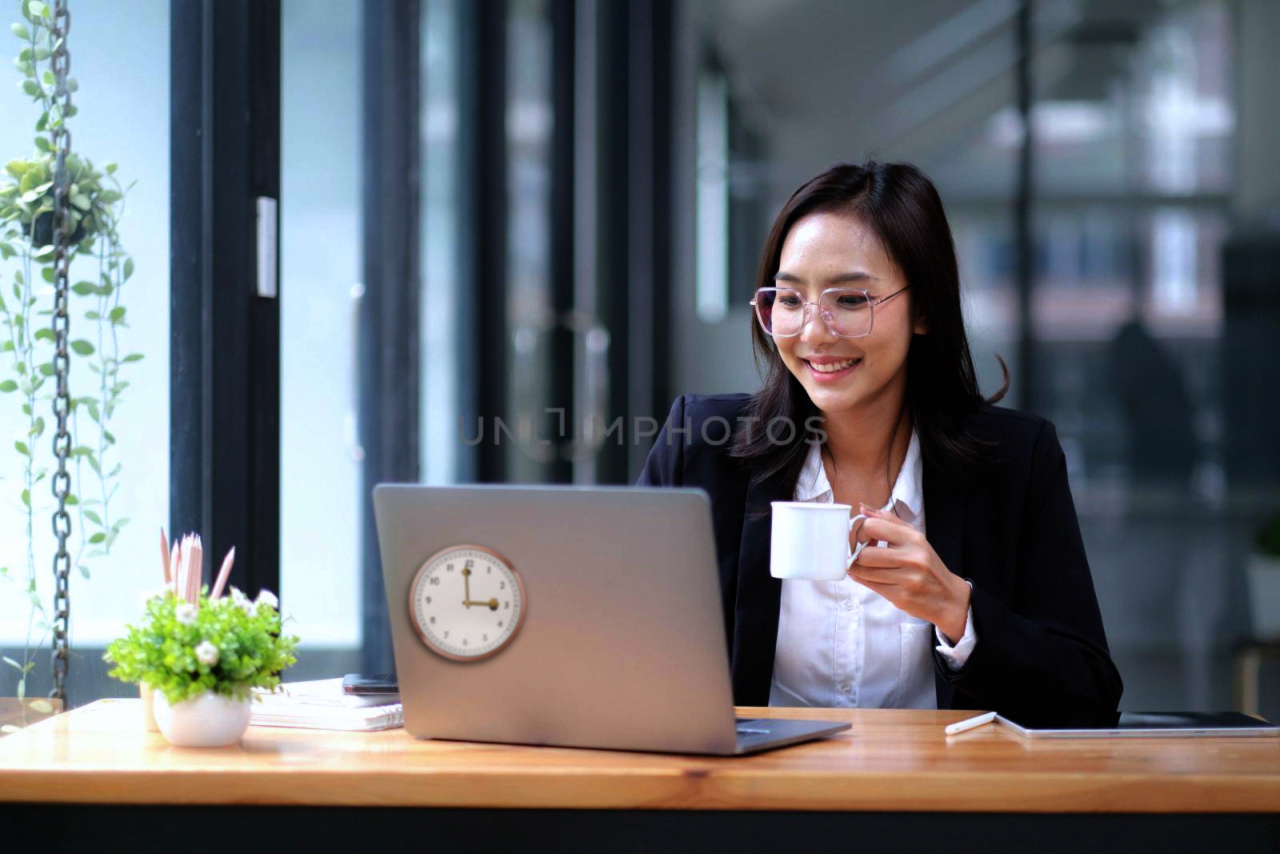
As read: 2.59
